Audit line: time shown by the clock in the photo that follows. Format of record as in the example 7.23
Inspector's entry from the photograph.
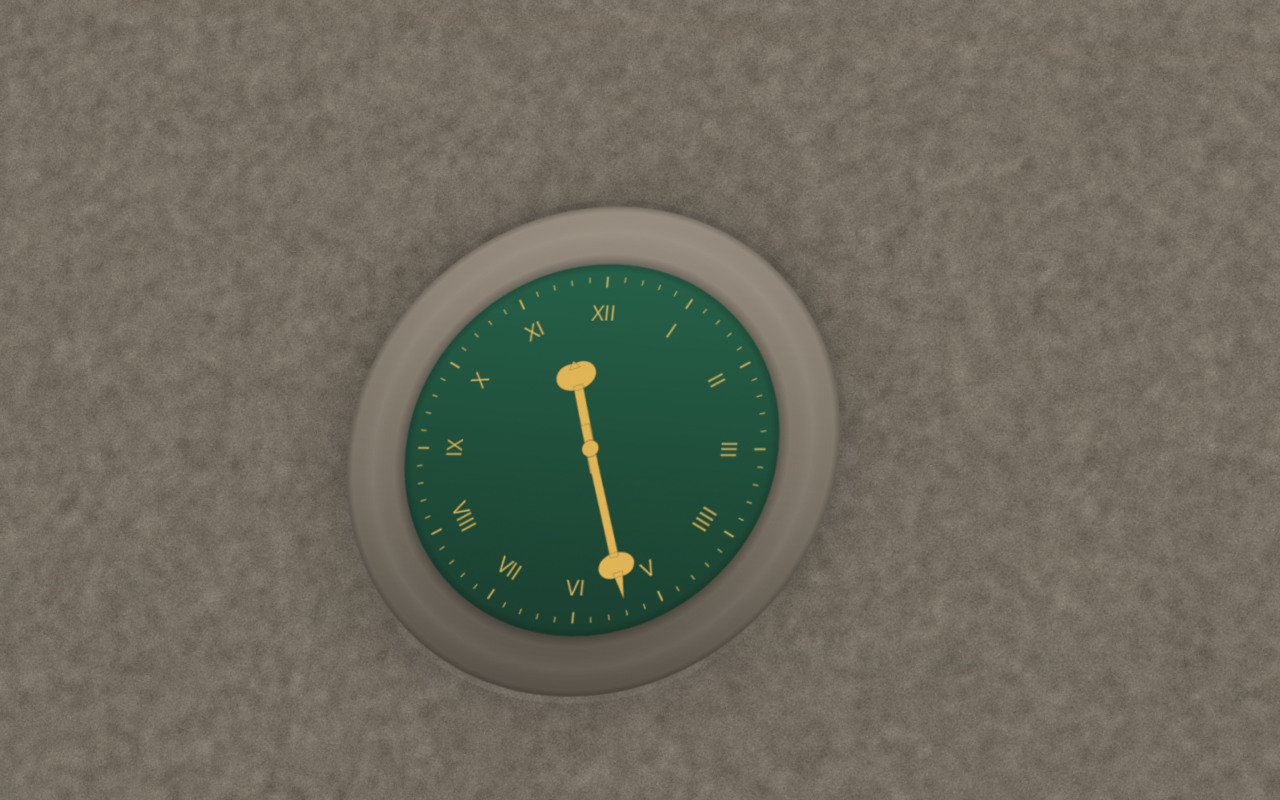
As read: 11.27
